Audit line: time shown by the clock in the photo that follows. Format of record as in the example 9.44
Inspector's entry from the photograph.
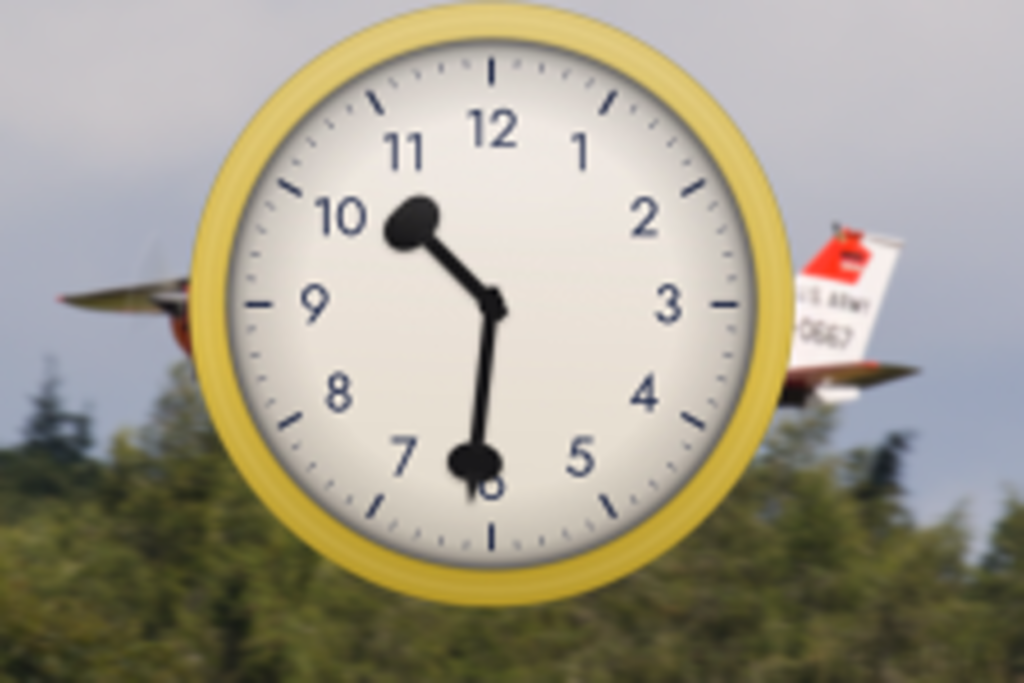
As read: 10.31
